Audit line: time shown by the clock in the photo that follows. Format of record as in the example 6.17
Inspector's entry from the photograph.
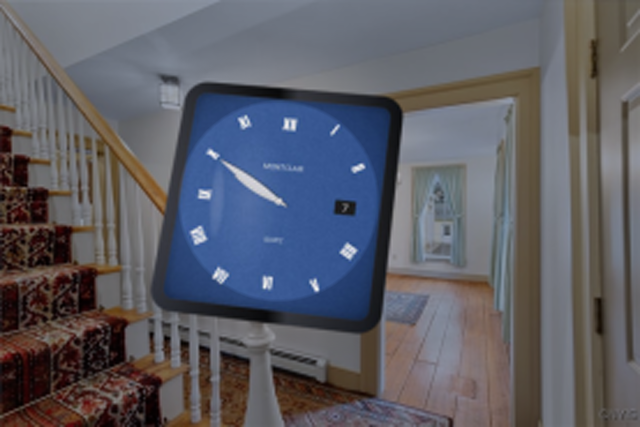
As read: 9.50
